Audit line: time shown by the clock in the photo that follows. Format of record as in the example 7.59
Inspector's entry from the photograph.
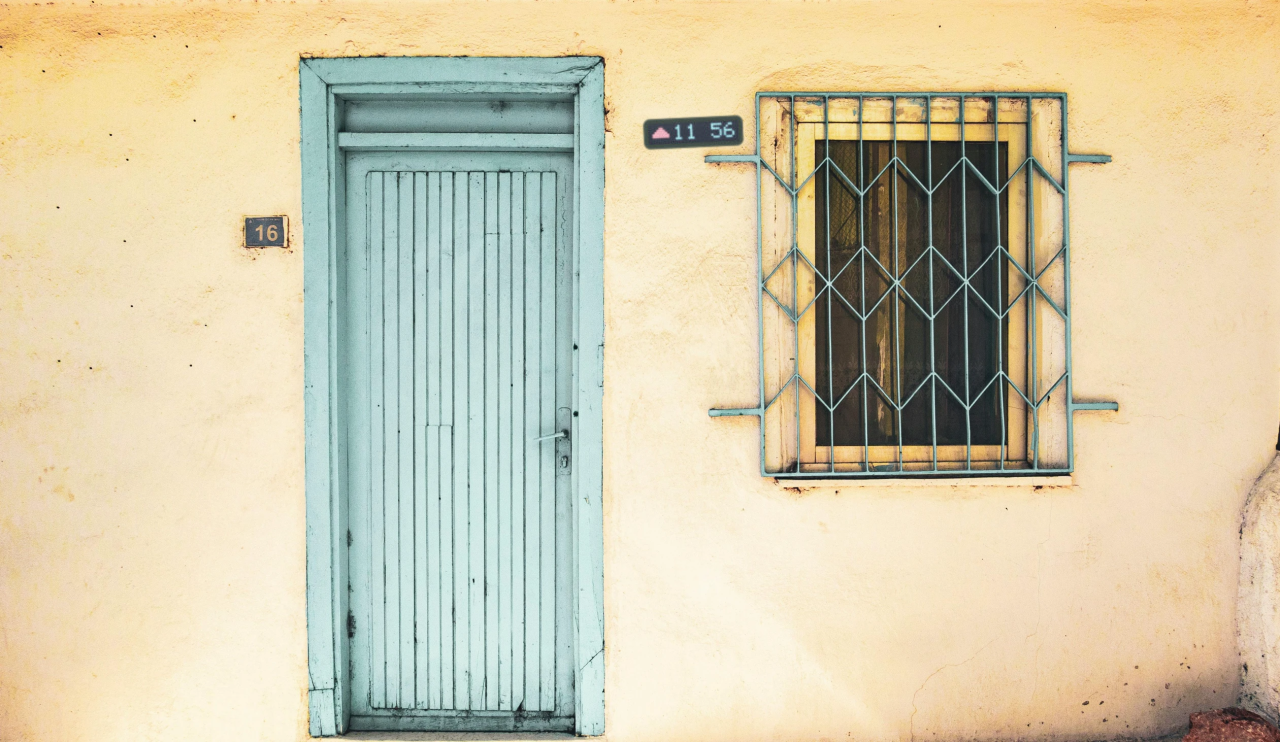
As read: 11.56
